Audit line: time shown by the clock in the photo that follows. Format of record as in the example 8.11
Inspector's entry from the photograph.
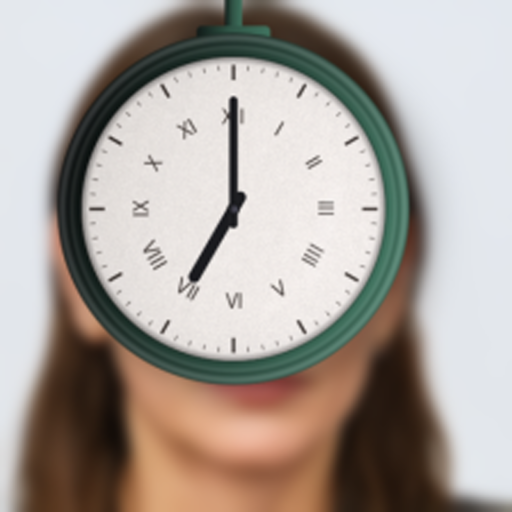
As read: 7.00
